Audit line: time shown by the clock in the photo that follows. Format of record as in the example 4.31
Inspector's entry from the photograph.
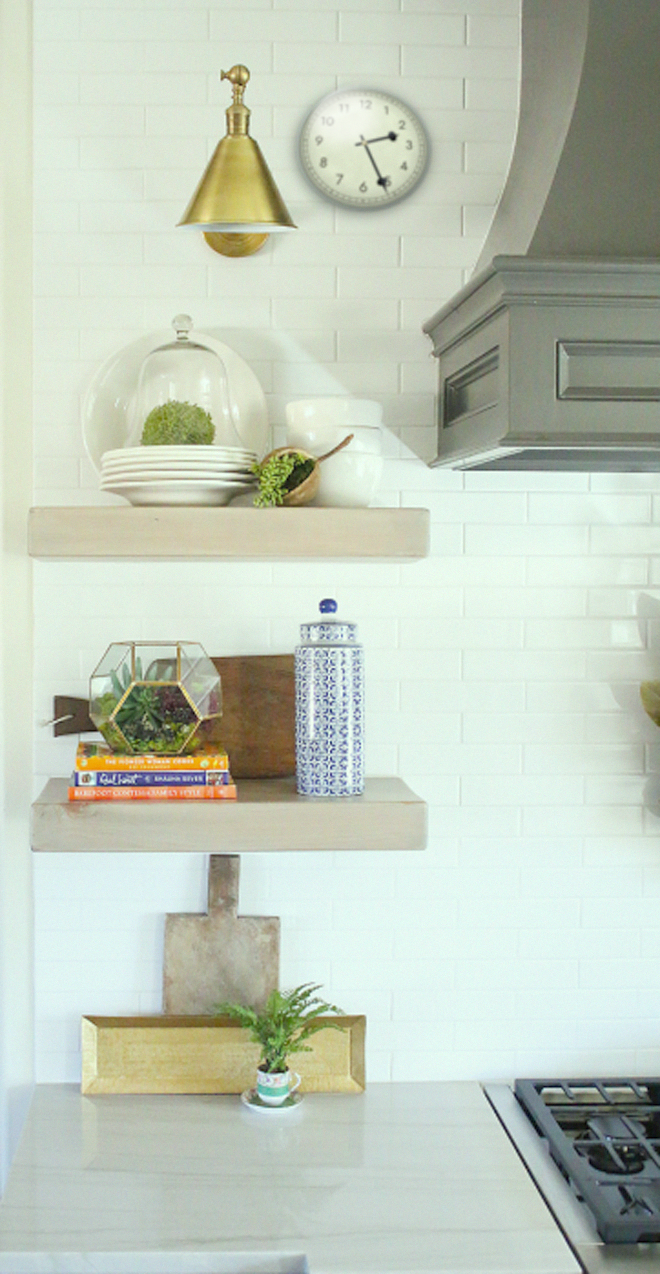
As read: 2.26
